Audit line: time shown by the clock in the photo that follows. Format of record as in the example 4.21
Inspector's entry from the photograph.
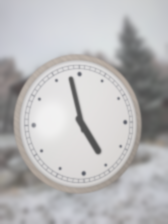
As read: 4.58
